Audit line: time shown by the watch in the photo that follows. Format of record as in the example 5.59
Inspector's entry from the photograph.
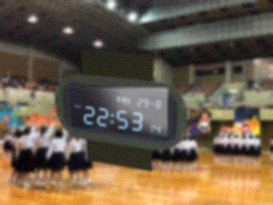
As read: 22.53
